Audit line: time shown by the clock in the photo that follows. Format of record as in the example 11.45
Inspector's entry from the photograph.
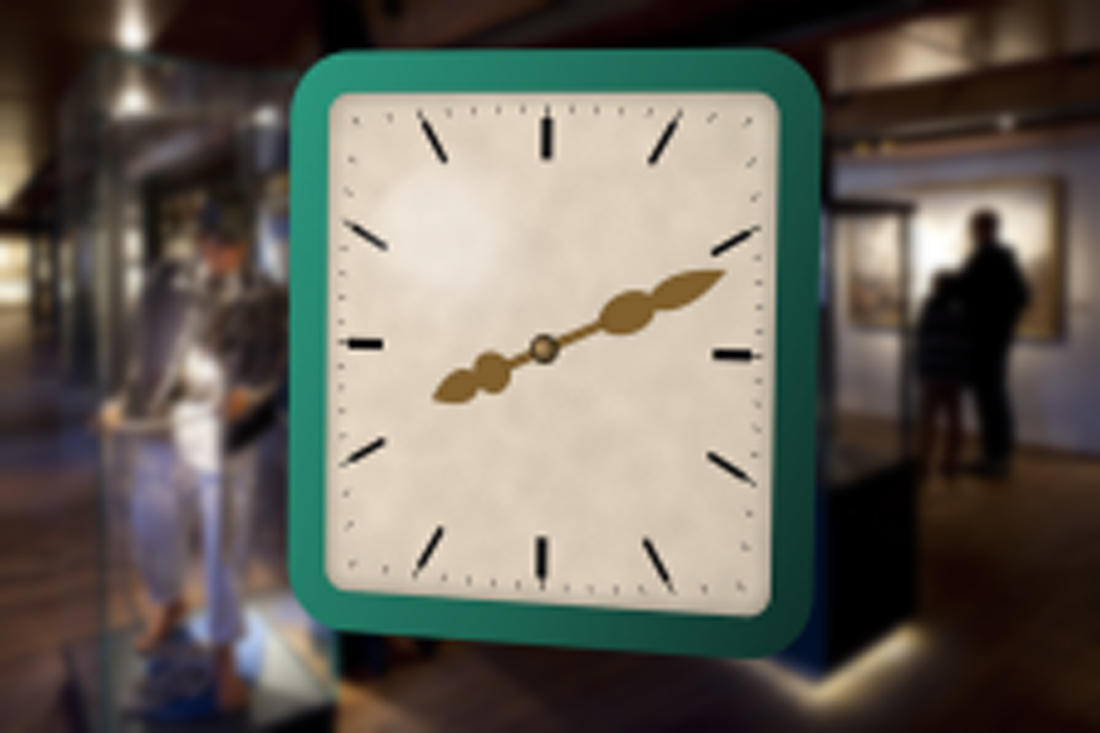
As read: 8.11
